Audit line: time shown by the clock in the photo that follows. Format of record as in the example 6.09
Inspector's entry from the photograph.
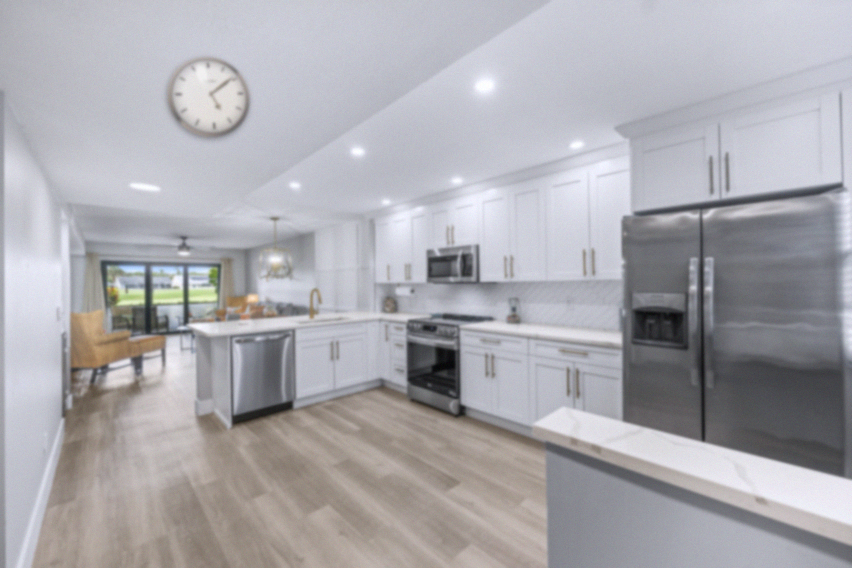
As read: 5.09
